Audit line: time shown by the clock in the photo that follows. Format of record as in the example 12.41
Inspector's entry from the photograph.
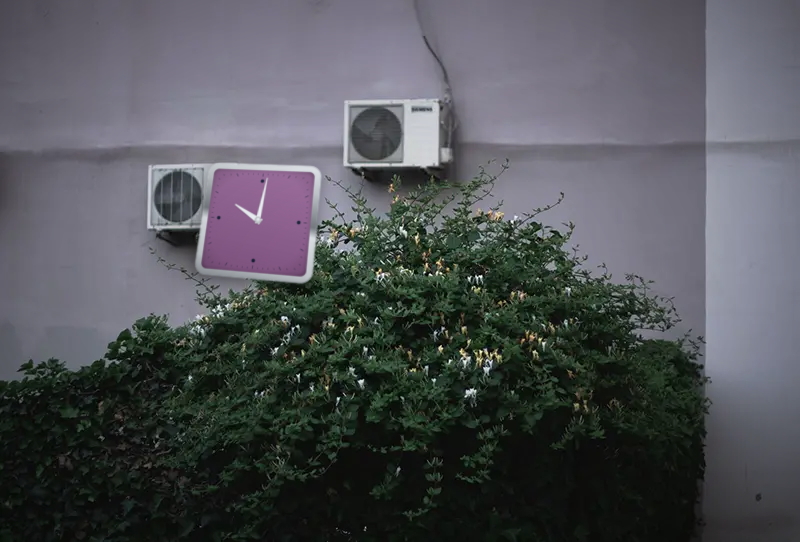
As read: 10.01
